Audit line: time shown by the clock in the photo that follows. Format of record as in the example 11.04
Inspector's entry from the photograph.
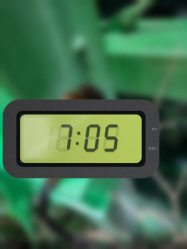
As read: 7.05
